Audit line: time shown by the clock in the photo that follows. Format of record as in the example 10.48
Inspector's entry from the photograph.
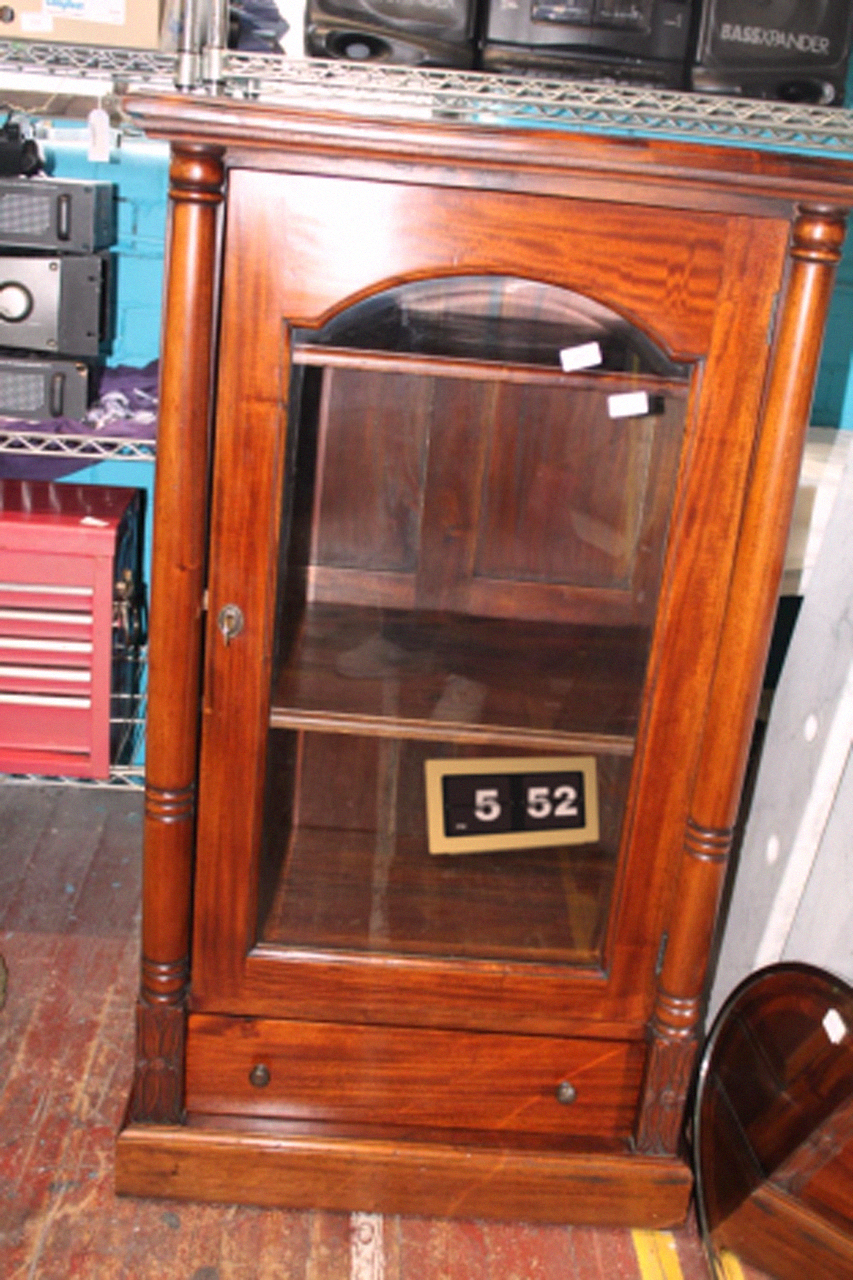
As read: 5.52
